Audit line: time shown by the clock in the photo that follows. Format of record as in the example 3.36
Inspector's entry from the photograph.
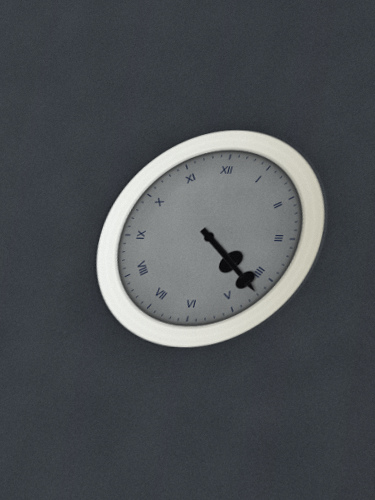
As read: 4.22
